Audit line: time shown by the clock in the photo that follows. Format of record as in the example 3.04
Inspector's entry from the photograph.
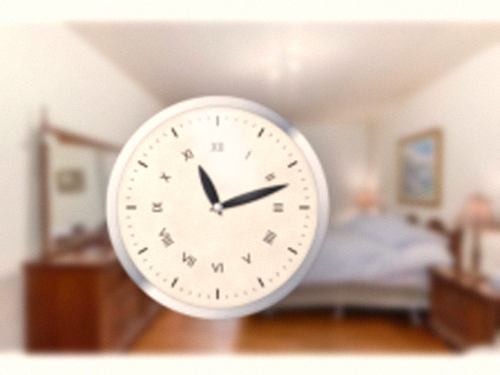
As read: 11.12
